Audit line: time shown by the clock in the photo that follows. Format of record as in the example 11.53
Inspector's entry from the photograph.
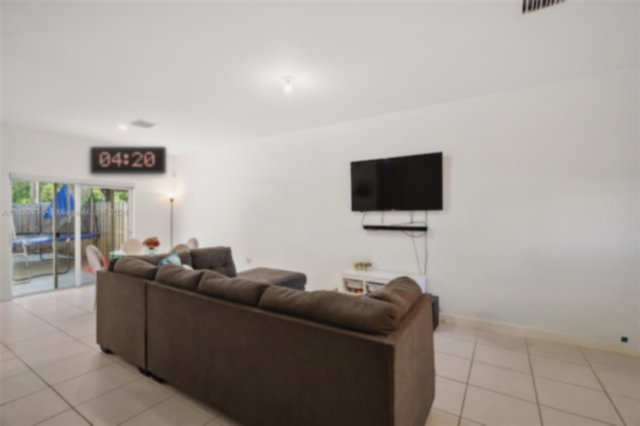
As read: 4.20
